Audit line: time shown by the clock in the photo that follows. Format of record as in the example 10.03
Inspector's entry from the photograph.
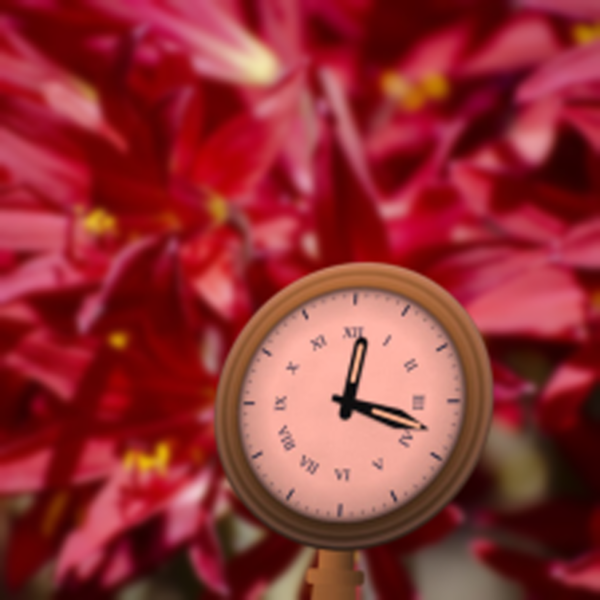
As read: 12.18
